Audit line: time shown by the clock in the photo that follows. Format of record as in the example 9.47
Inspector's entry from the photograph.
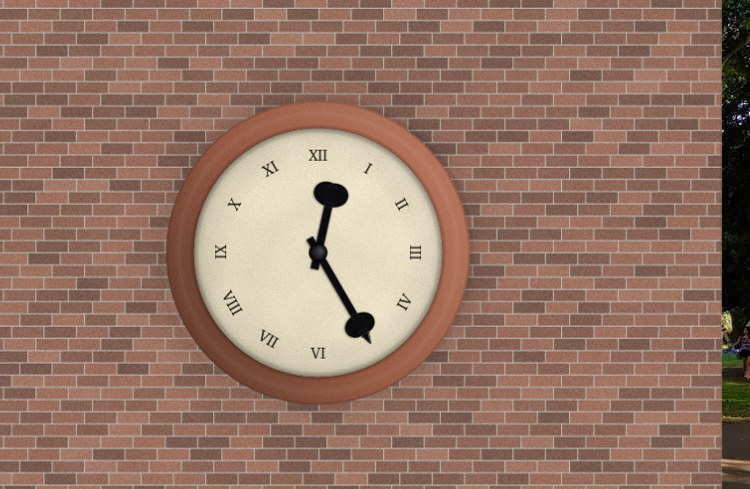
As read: 12.25
